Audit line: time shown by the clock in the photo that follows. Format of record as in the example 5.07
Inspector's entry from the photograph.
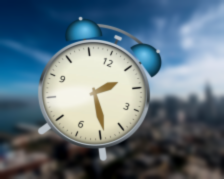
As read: 1.24
